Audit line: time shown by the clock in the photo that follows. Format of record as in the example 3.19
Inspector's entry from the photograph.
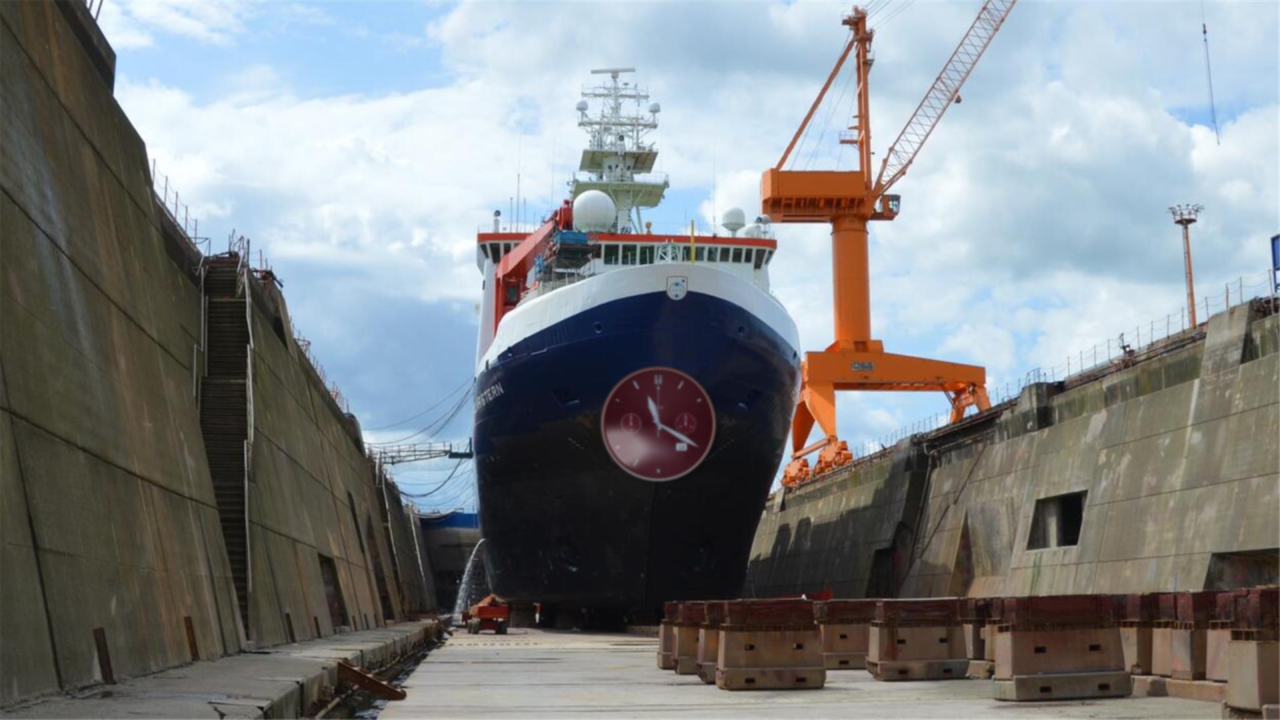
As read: 11.20
